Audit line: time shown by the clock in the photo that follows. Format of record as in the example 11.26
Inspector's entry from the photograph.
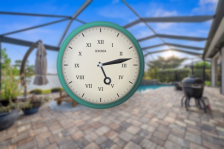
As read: 5.13
